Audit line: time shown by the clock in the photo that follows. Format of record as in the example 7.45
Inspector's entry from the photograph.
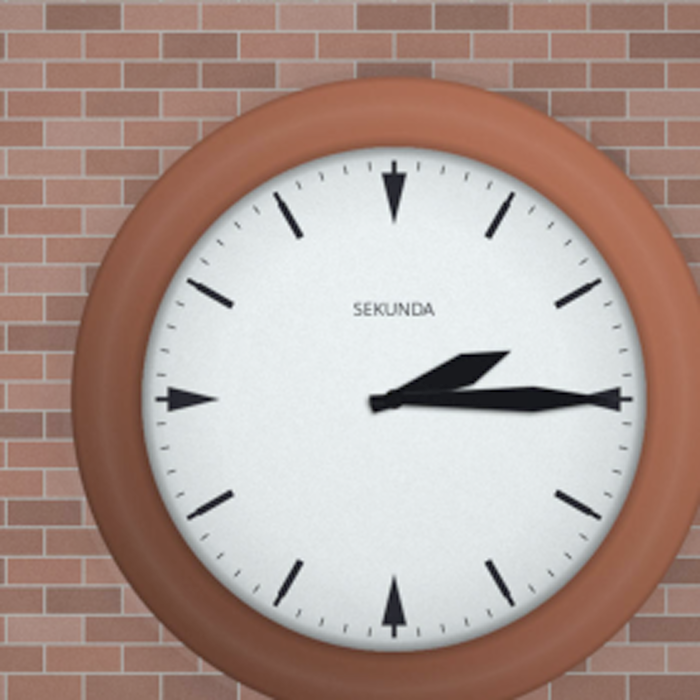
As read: 2.15
